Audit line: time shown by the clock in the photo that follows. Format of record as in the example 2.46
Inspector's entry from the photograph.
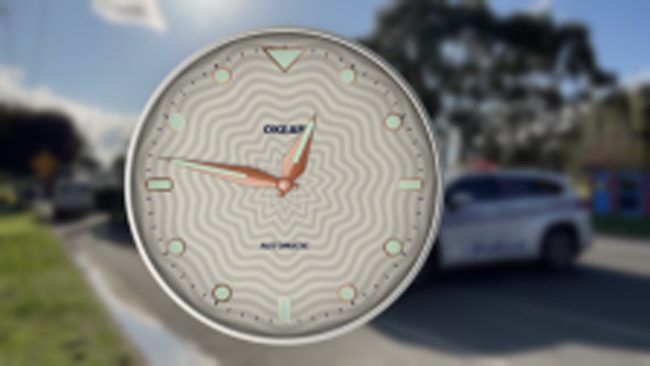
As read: 12.47
